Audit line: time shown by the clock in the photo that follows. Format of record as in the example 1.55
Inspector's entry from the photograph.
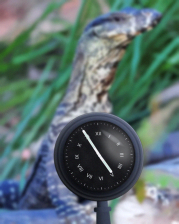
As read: 4.55
